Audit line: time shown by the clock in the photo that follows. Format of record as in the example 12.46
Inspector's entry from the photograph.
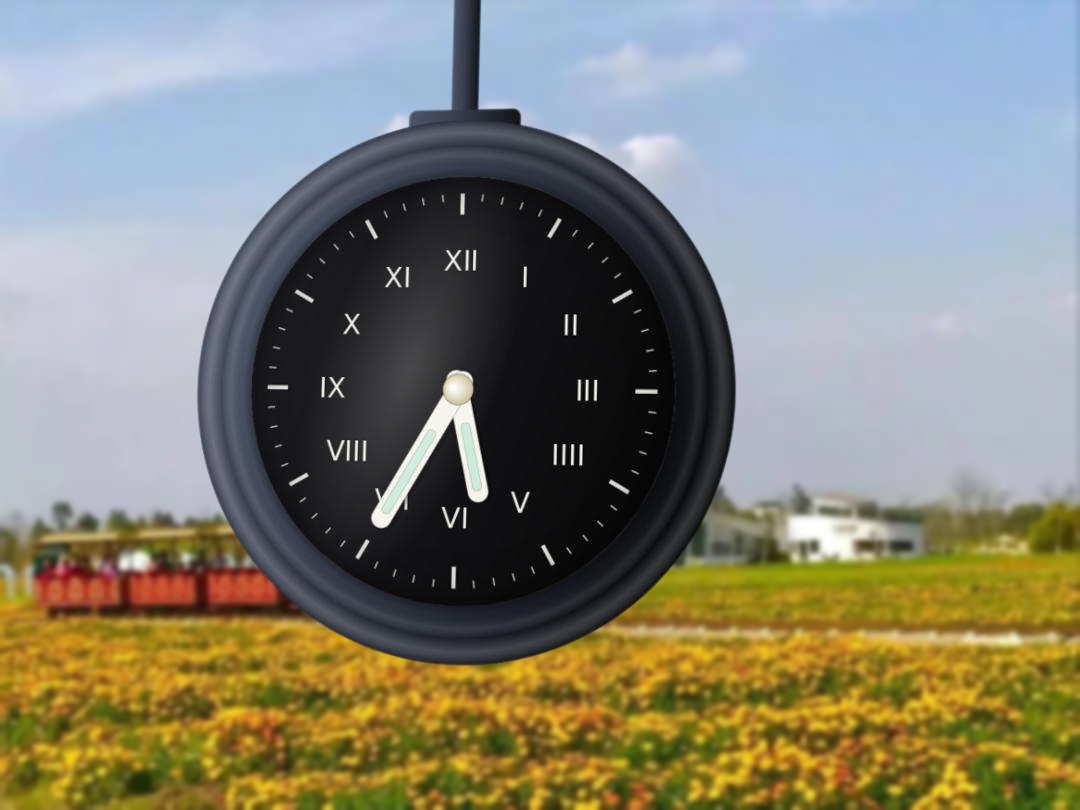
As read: 5.35
